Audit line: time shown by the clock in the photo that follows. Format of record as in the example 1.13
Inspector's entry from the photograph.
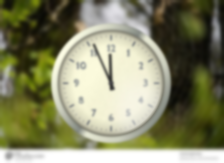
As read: 11.56
